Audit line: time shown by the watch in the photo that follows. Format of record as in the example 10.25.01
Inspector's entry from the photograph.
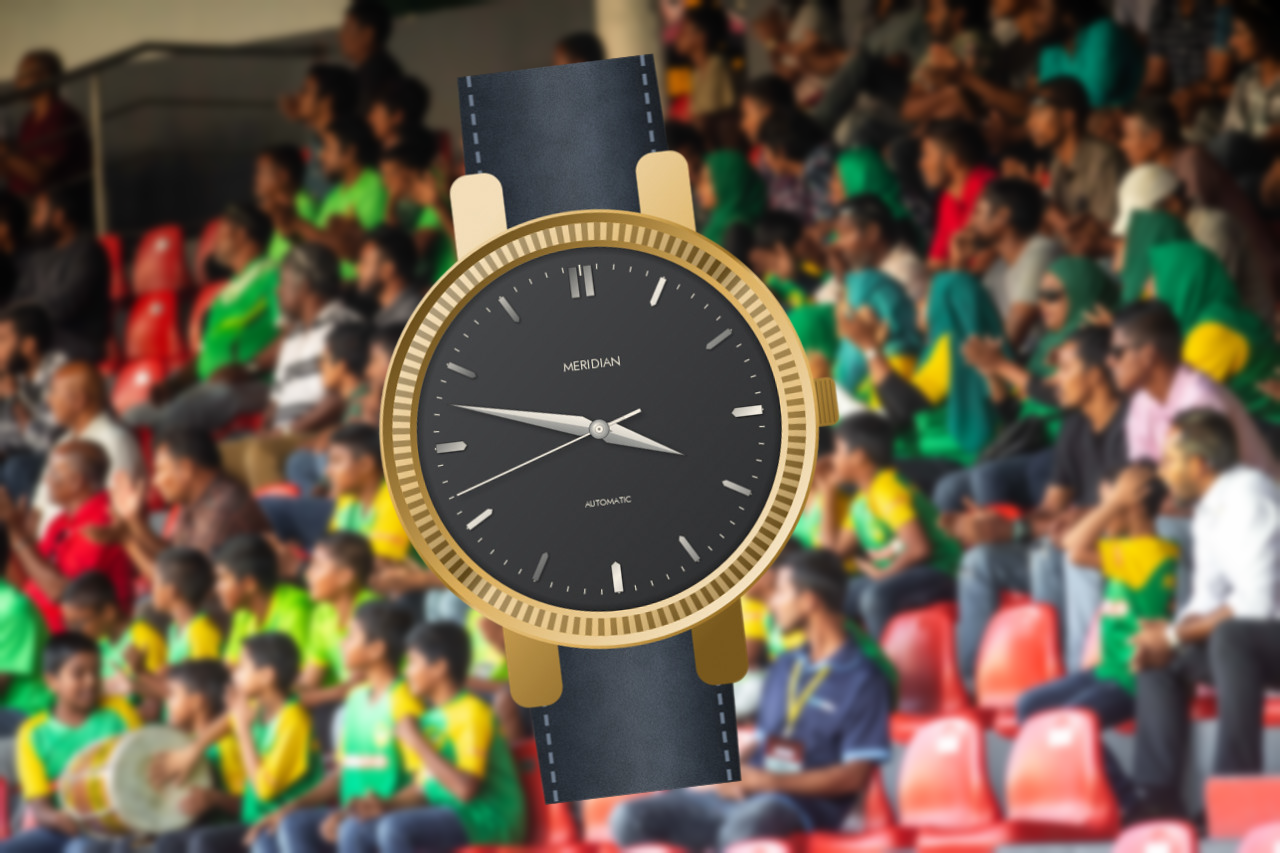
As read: 3.47.42
